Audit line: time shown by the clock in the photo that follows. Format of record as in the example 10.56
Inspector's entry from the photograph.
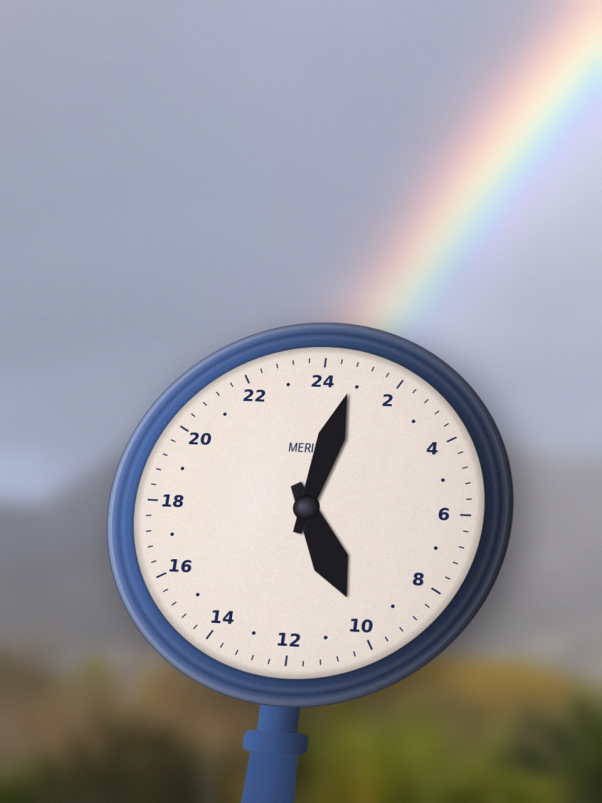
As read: 10.02
